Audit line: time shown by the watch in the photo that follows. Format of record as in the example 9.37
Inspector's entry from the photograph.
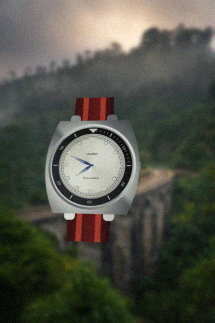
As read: 7.49
